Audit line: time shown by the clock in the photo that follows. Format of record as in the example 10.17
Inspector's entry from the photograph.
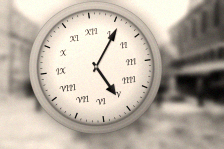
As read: 5.06
